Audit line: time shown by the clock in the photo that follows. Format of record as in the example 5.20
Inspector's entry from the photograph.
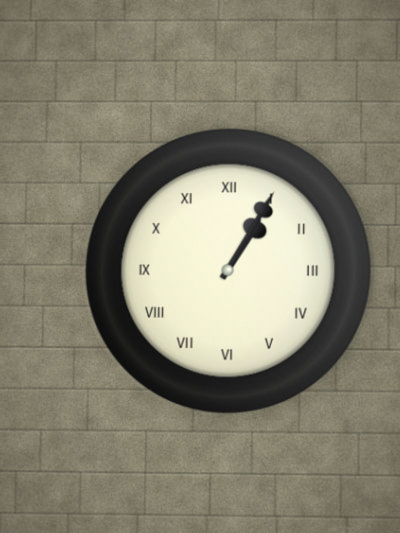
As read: 1.05
